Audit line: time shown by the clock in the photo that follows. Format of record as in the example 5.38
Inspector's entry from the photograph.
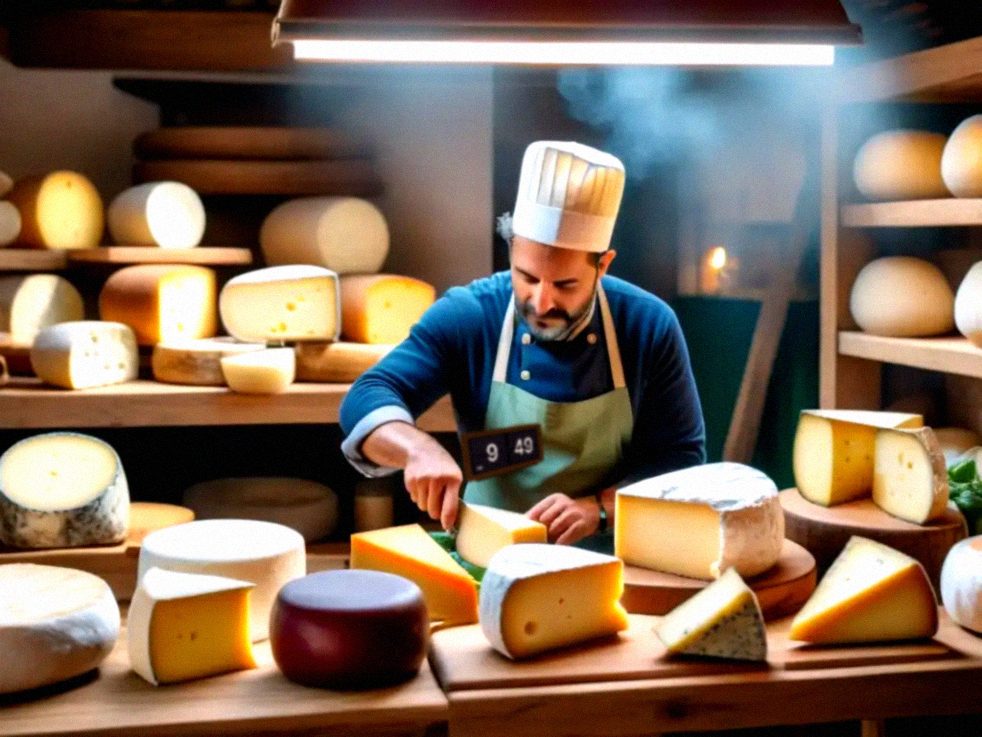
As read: 9.49
